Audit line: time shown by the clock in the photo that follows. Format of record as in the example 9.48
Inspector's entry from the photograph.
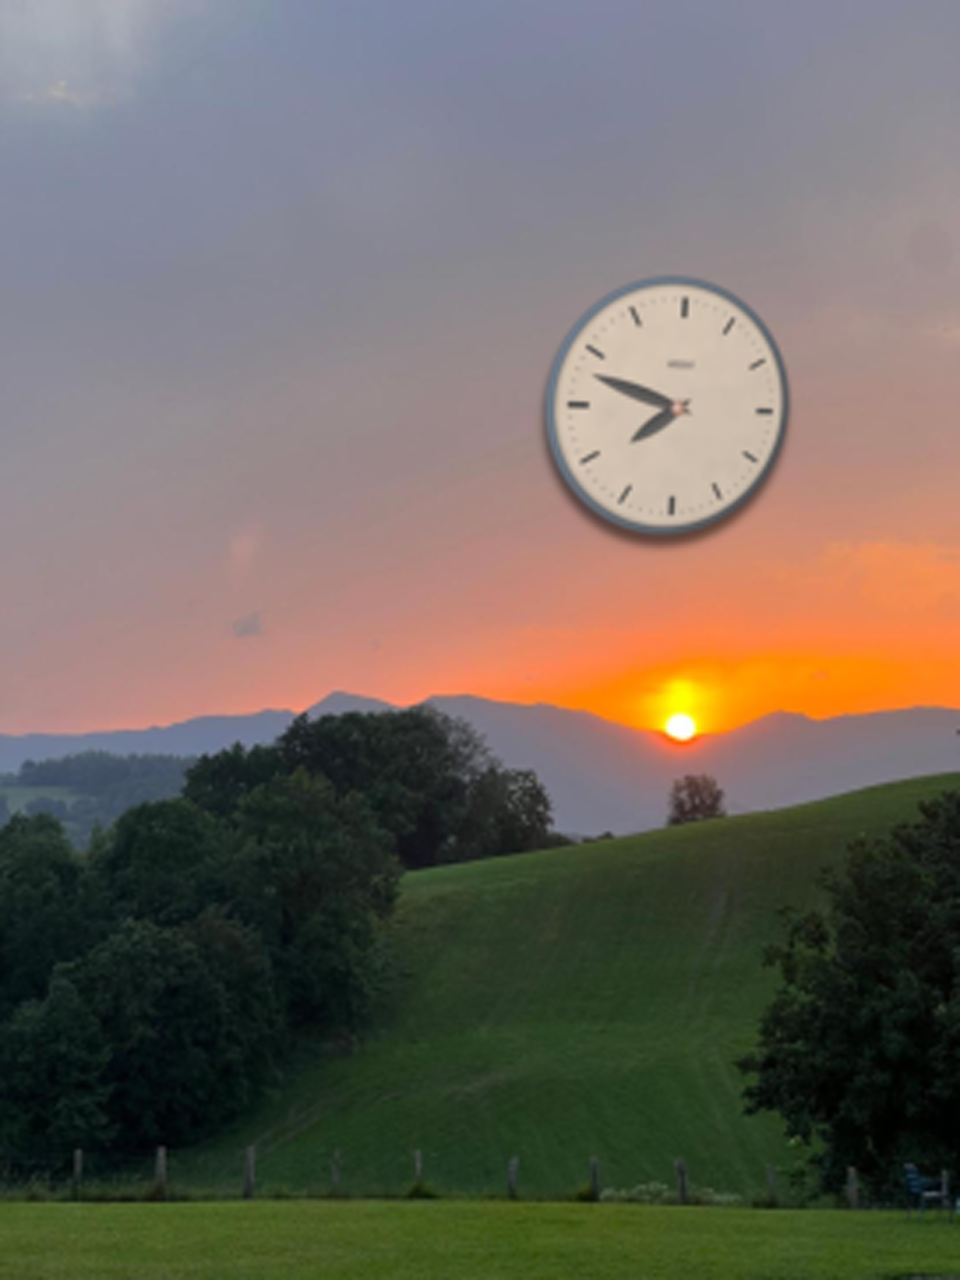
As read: 7.48
